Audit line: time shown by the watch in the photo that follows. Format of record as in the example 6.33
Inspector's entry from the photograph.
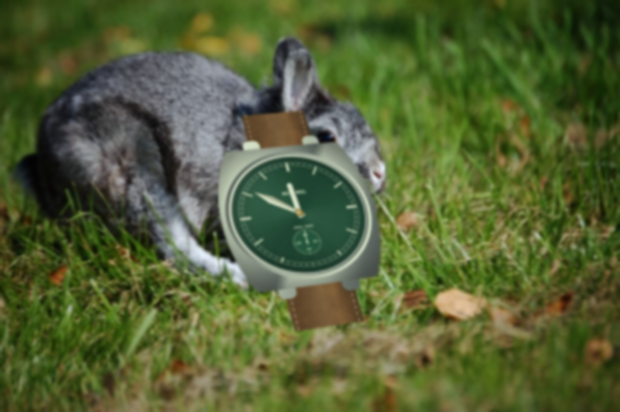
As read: 11.51
